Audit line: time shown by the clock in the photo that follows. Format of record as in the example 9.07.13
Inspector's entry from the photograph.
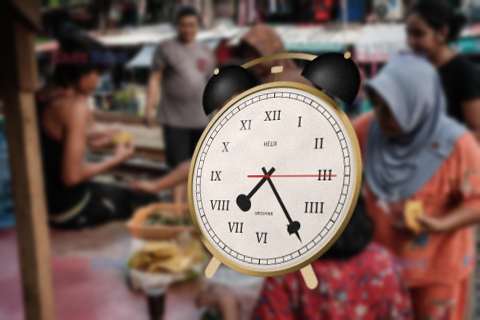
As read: 7.24.15
